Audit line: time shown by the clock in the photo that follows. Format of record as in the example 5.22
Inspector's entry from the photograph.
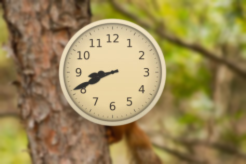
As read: 8.41
